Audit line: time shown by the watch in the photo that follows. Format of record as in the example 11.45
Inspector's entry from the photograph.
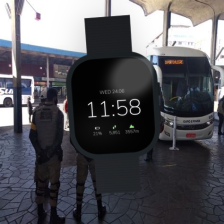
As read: 11.58
